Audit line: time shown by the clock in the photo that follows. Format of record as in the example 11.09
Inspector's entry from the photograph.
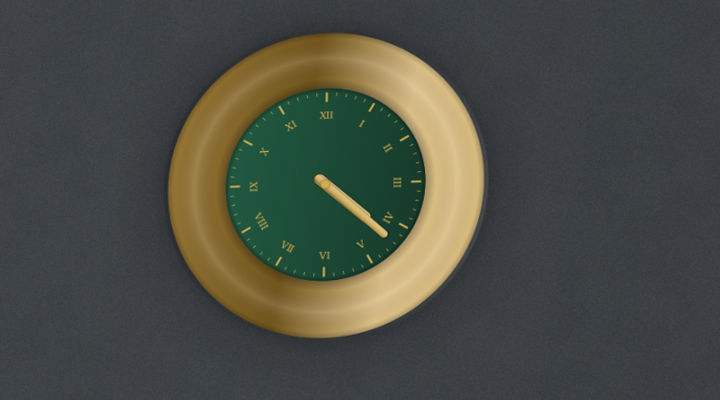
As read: 4.22
